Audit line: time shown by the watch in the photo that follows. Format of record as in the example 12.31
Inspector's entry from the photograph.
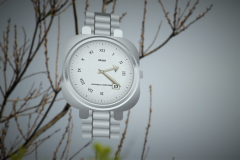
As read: 2.21
